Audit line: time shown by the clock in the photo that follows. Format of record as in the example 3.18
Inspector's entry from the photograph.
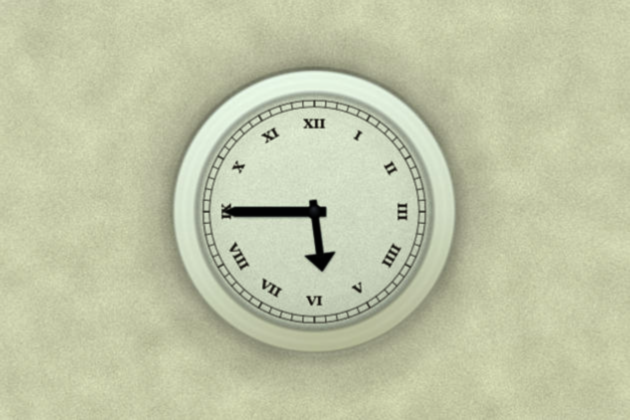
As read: 5.45
